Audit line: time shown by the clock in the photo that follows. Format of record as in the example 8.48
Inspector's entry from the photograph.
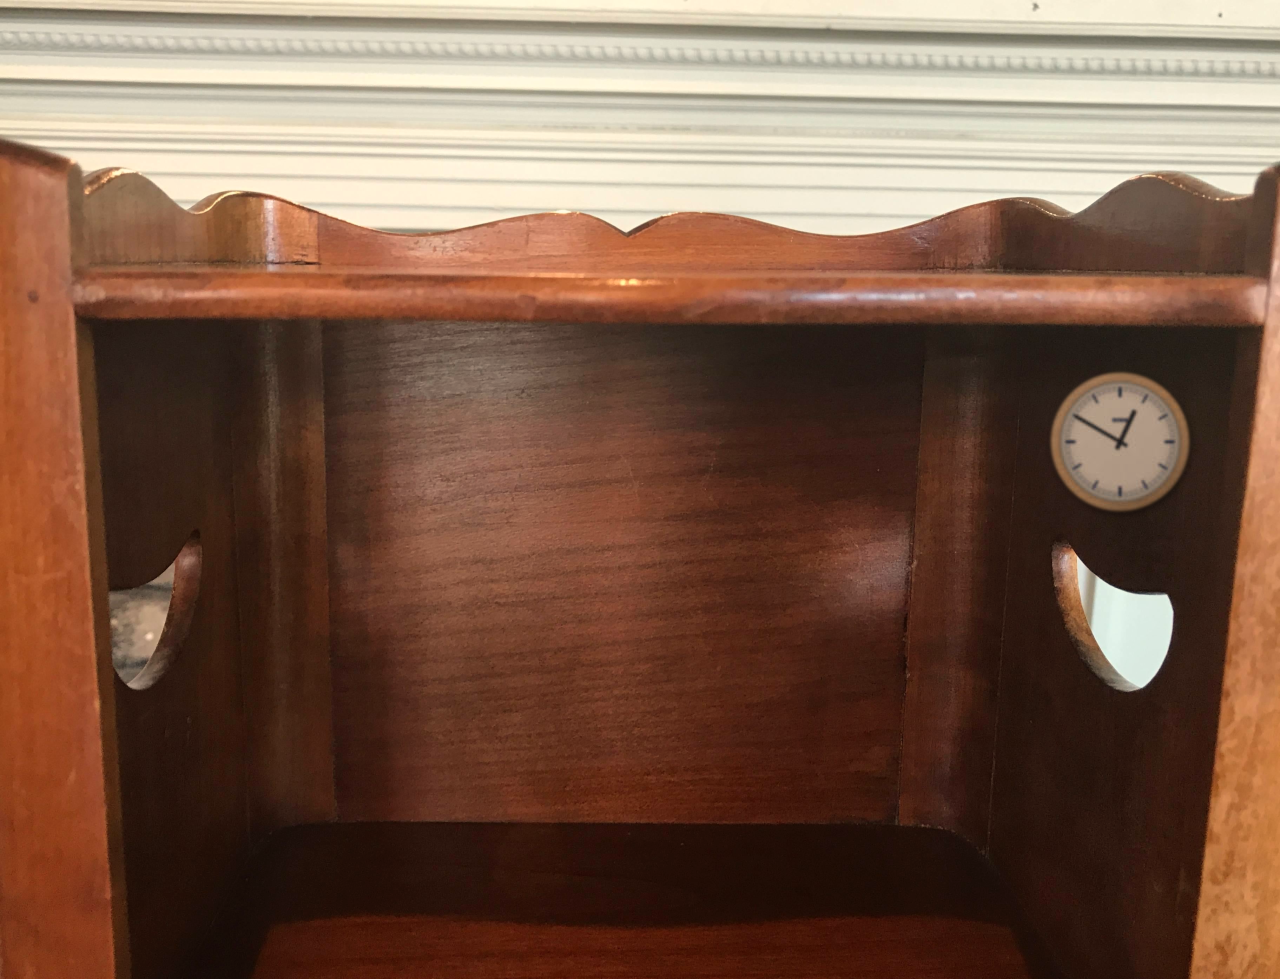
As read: 12.50
